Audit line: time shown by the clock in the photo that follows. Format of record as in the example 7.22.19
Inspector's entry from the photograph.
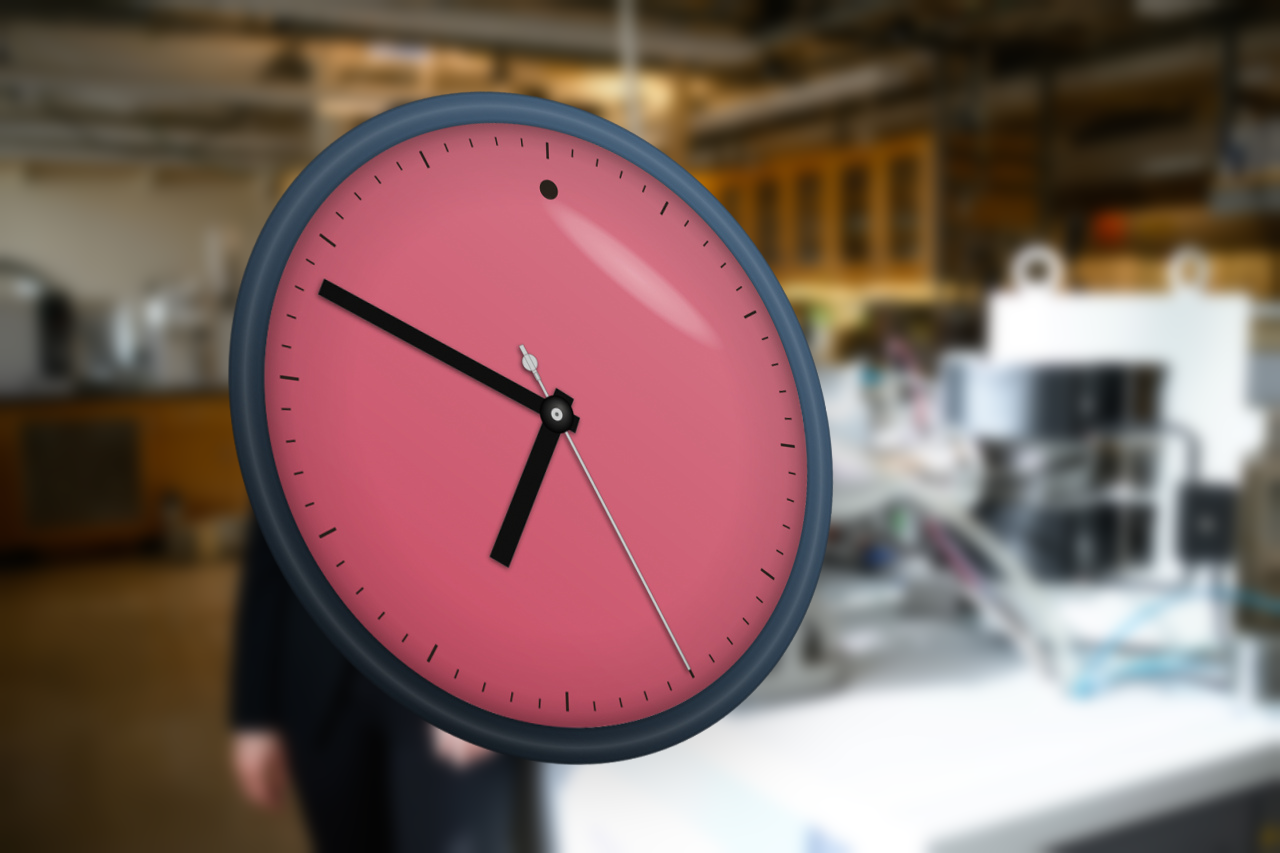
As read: 6.48.25
